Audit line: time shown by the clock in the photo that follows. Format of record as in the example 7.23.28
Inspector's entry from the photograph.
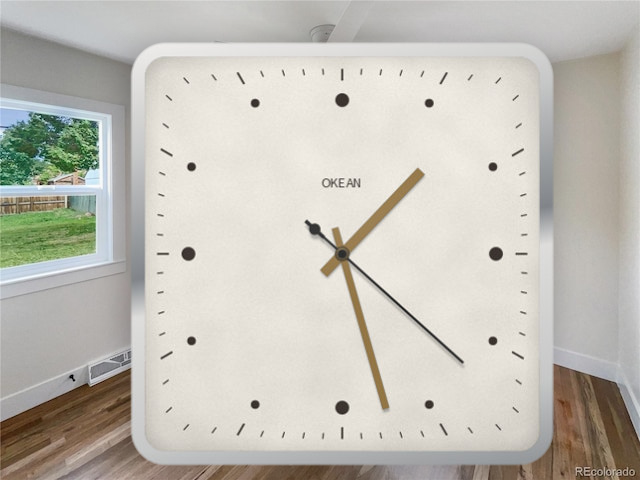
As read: 1.27.22
